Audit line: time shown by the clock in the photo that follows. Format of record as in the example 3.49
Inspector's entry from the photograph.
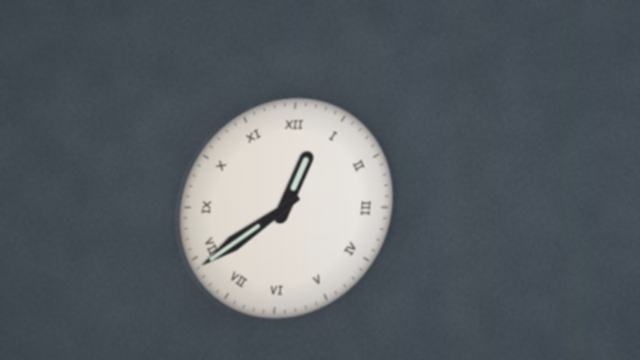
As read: 12.39
